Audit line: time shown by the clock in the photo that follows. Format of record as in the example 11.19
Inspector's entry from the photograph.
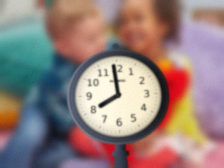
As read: 7.59
